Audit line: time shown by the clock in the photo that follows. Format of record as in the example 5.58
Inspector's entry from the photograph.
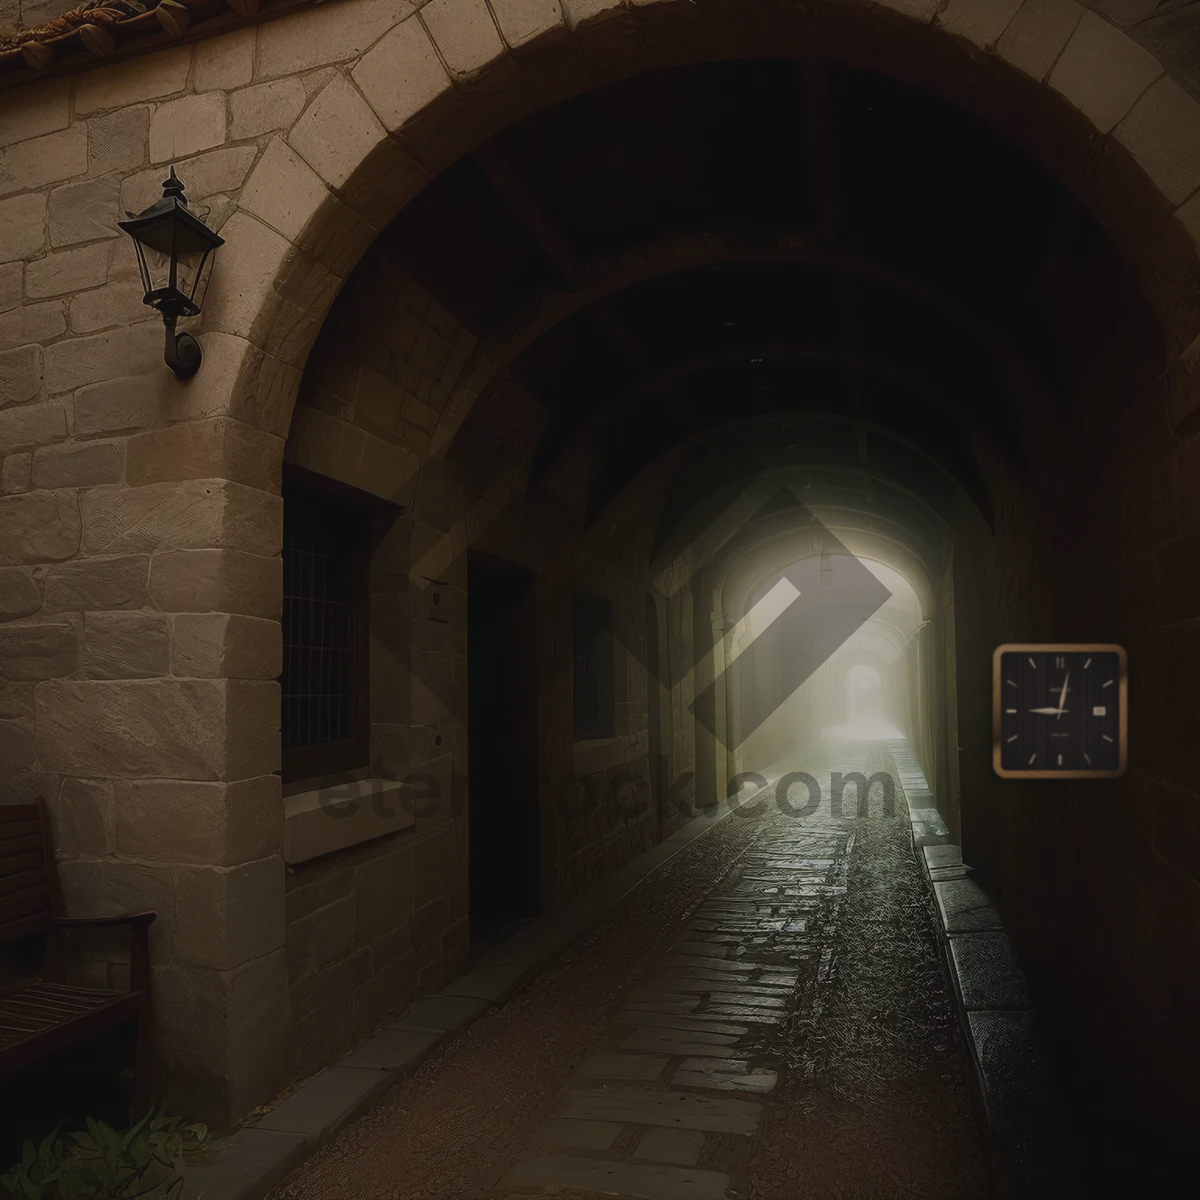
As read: 9.02
